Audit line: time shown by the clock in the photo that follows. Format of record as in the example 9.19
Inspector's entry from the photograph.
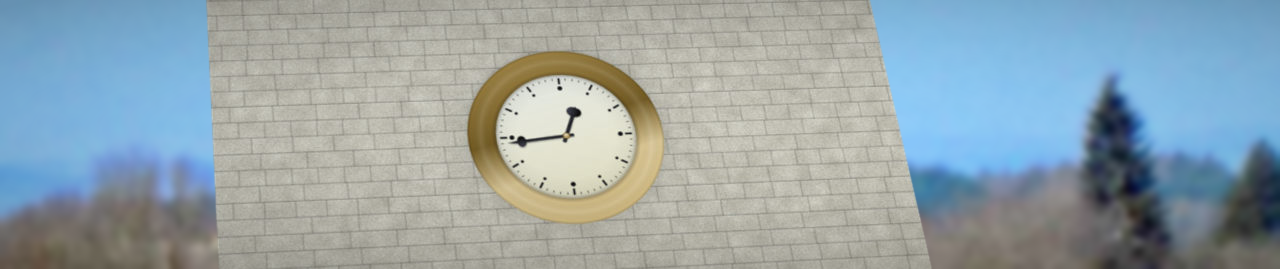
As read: 12.44
